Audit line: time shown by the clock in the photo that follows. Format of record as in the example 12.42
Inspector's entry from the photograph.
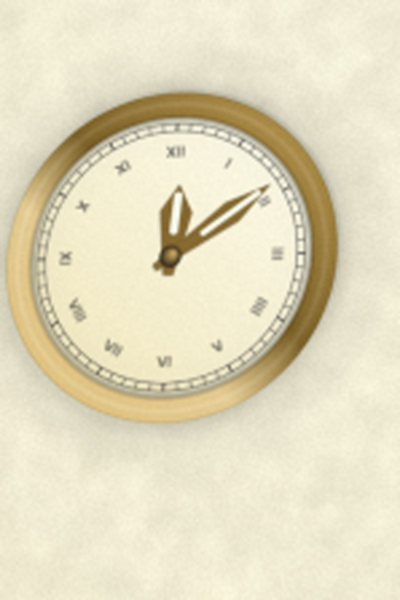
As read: 12.09
